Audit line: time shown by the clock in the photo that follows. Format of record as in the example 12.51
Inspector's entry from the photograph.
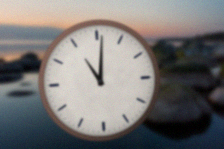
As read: 11.01
